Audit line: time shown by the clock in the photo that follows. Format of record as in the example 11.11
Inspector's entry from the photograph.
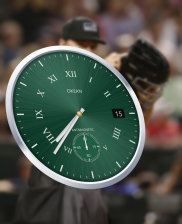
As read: 7.37
